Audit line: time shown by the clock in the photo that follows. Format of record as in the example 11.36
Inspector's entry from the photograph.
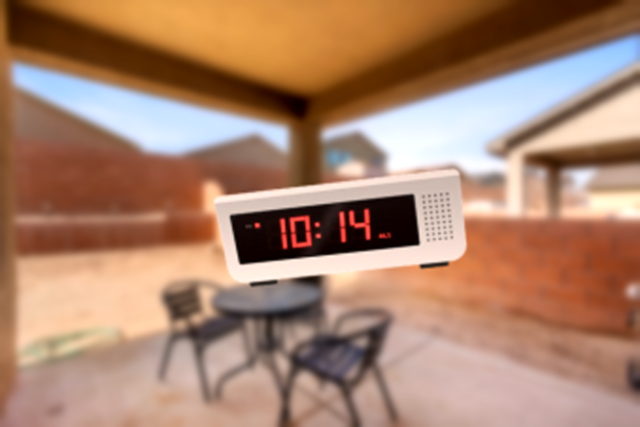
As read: 10.14
